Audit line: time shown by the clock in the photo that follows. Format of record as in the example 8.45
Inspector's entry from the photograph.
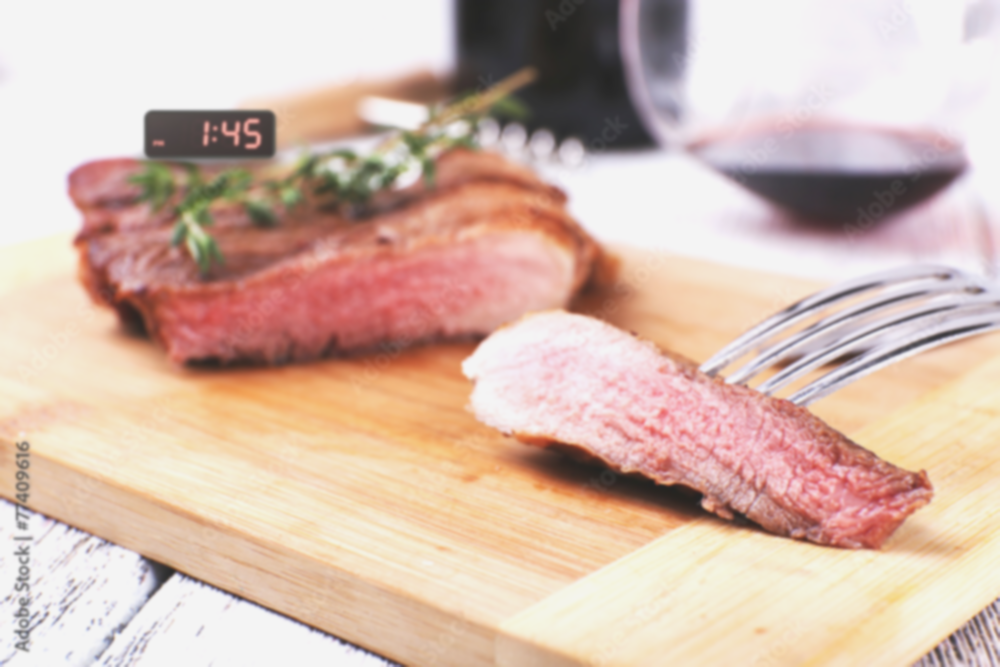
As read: 1.45
